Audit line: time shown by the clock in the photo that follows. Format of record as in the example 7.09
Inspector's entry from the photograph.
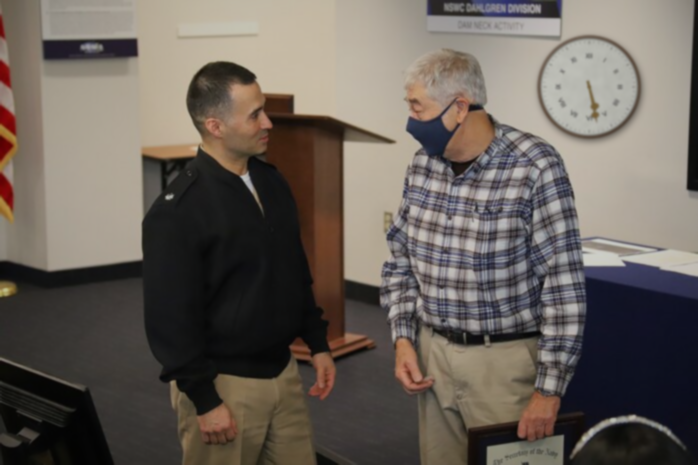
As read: 5.28
